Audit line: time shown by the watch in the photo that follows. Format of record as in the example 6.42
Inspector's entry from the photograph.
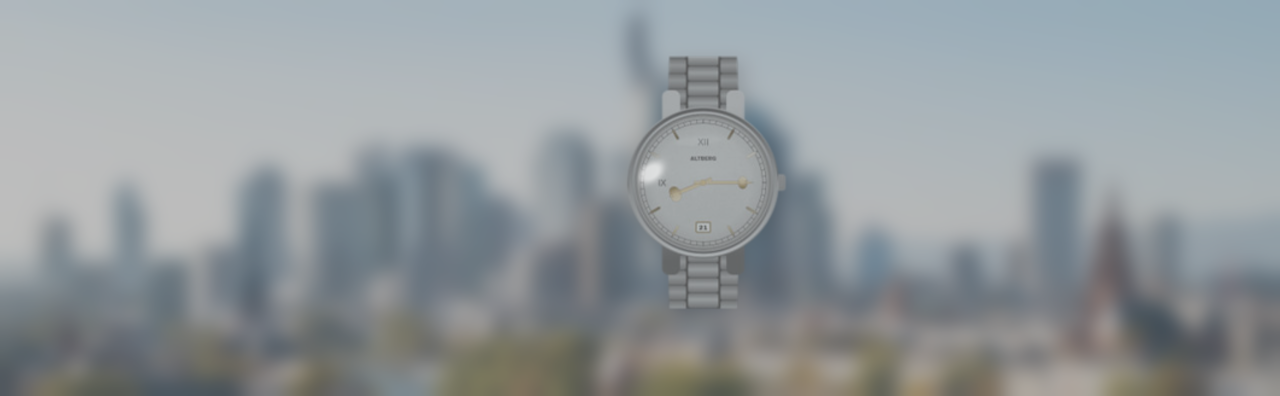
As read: 8.15
